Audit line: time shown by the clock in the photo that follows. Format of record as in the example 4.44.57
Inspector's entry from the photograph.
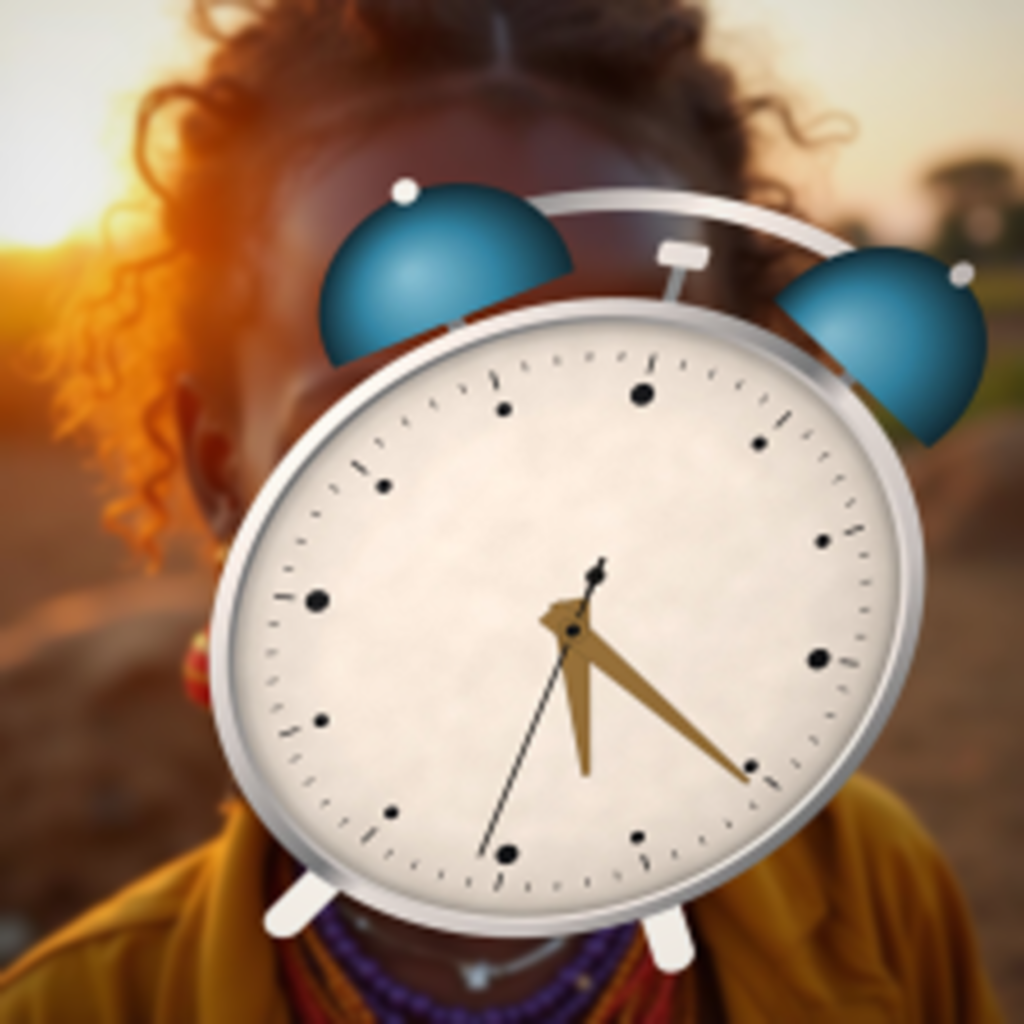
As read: 5.20.31
